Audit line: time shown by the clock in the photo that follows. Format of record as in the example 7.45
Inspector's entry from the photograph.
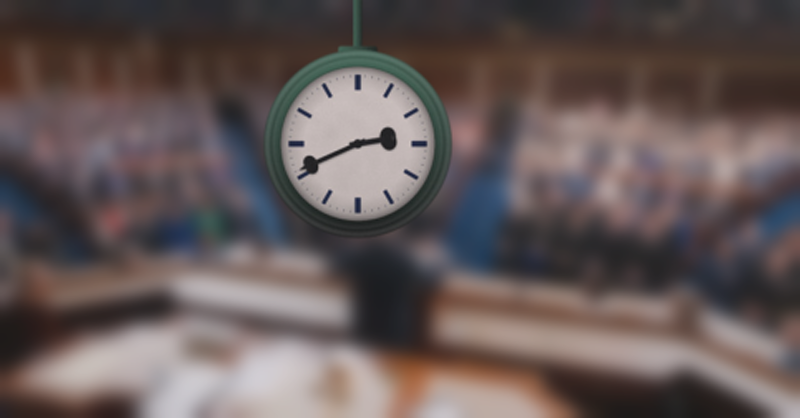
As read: 2.41
